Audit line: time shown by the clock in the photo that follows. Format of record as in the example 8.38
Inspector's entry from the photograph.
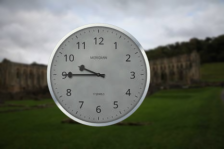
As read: 9.45
